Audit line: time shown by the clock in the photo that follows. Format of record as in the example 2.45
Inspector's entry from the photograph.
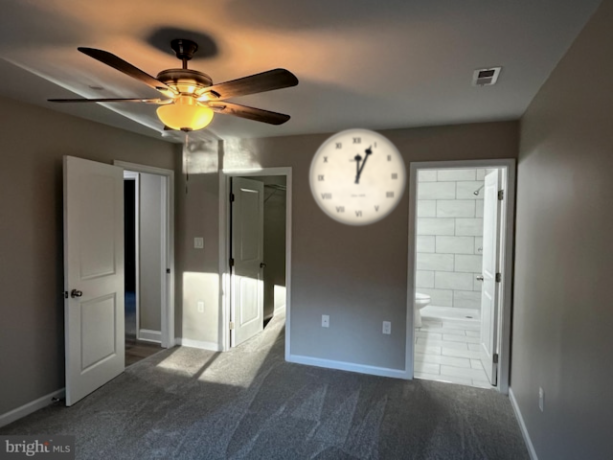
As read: 12.04
